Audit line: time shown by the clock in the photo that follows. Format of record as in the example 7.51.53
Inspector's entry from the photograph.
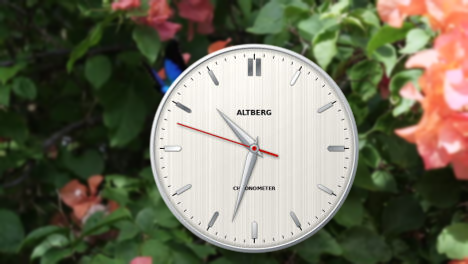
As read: 10.32.48
